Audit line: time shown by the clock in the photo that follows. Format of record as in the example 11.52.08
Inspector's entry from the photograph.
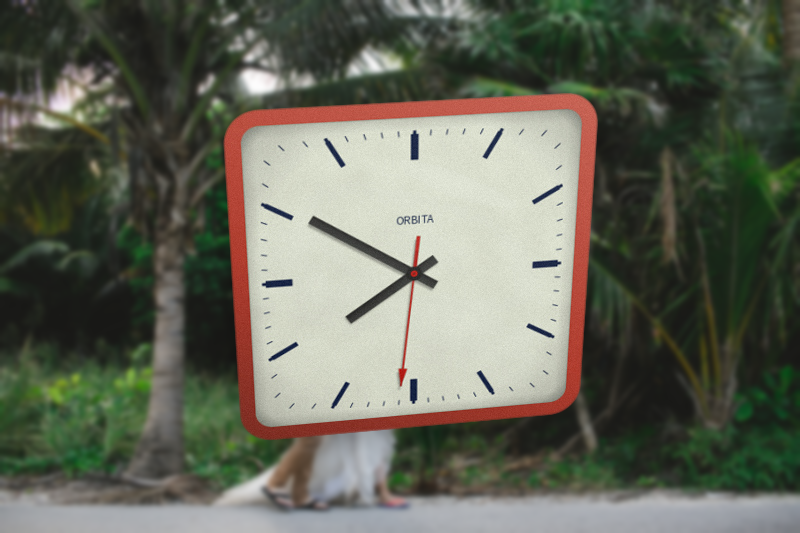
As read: 7.50.31
